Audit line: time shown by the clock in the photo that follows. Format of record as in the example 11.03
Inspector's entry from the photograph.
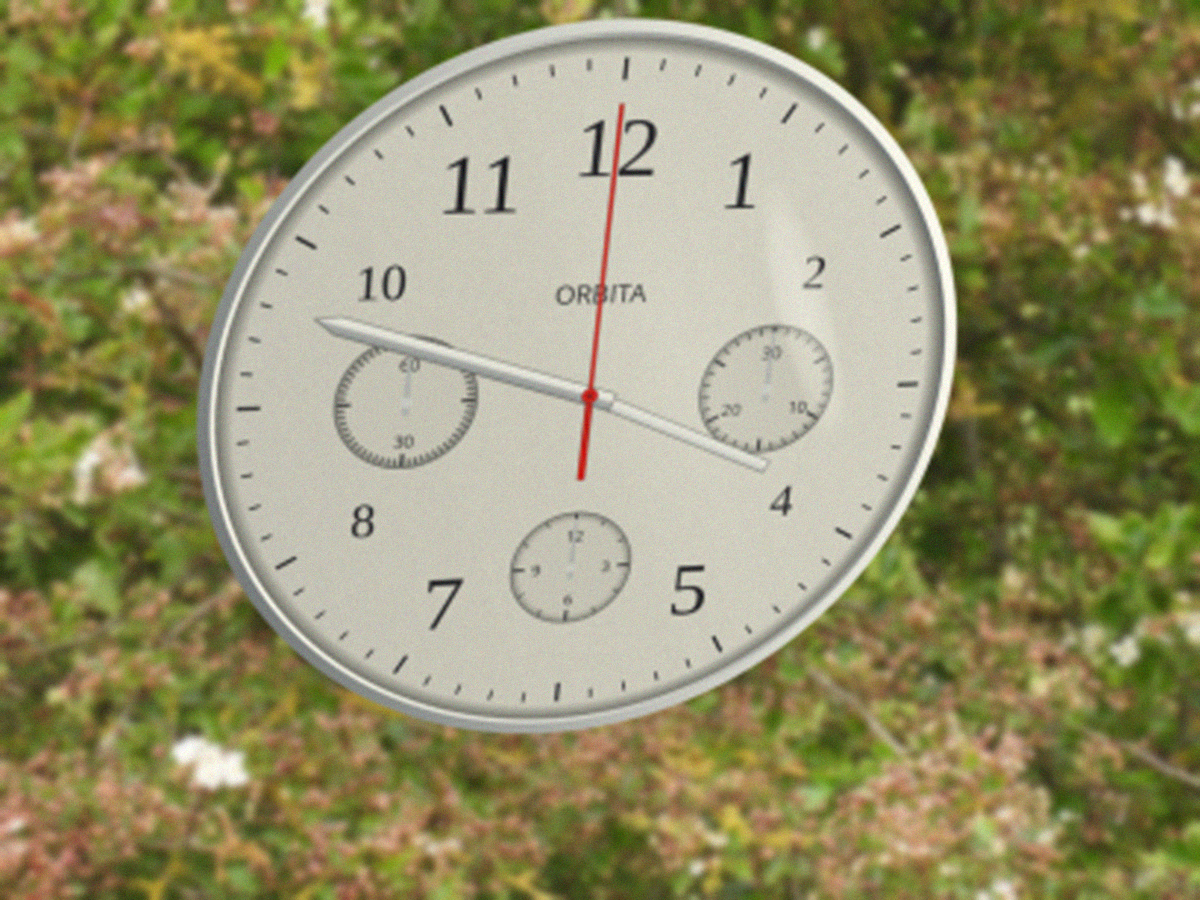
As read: 3.48
